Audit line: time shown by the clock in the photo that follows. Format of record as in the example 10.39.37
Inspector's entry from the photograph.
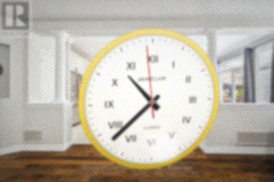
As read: 10.37.59
